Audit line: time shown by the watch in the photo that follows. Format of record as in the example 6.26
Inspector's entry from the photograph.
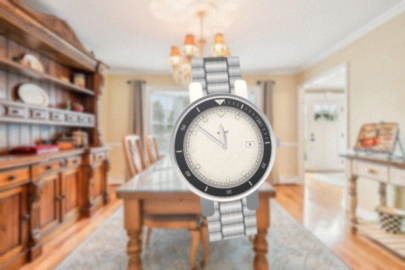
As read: 11.52
